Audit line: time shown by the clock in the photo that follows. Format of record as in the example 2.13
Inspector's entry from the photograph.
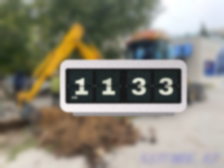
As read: 11.33
